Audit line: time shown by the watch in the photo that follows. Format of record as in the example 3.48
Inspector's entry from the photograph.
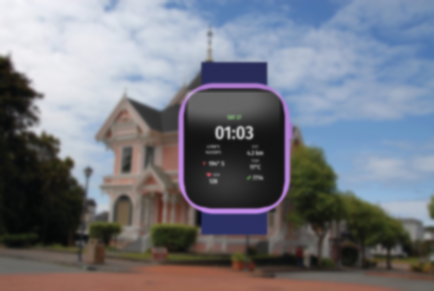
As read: 1.03
